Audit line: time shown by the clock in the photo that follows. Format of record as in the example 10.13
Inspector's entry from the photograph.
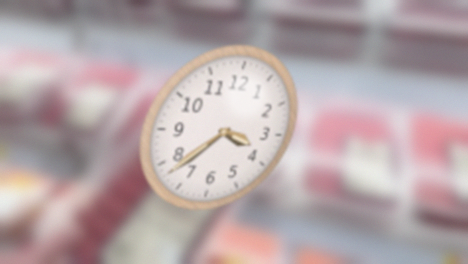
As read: 3.38
